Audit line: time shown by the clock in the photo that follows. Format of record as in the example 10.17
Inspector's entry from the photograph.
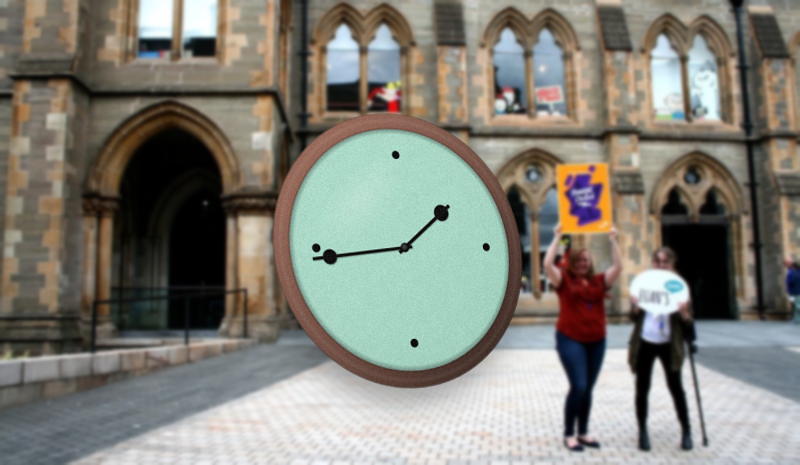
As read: 1.44
